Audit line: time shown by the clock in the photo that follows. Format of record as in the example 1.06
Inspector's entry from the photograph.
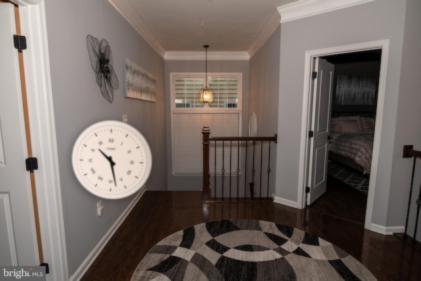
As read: 10.28
